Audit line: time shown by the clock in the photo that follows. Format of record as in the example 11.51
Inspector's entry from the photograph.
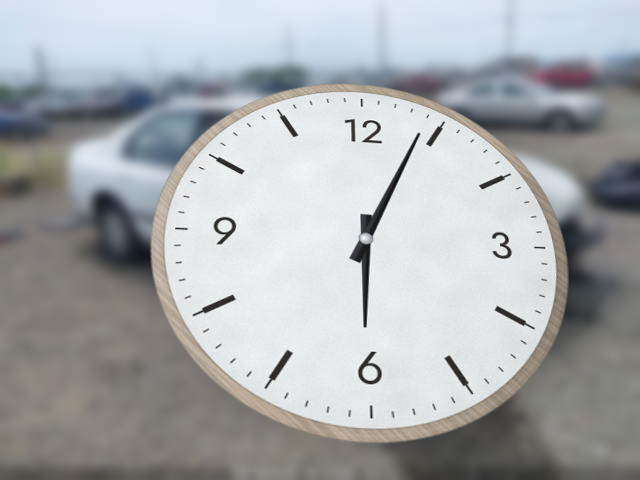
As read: 6.04
